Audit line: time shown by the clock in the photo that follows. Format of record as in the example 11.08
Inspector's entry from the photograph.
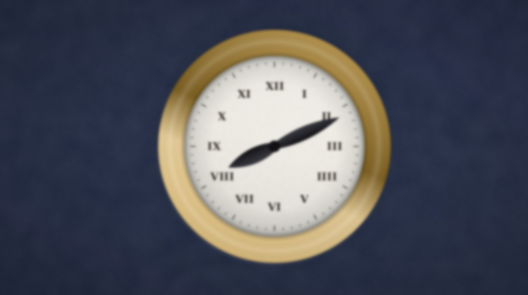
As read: 8.11
